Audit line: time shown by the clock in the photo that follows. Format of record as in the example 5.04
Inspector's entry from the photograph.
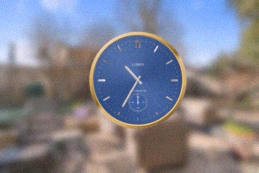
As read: 10.35
